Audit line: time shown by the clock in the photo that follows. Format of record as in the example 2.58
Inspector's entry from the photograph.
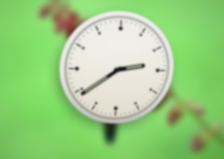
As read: 2.39
